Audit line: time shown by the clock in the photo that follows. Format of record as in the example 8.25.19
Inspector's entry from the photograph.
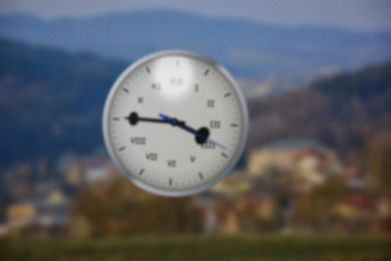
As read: 3.45.19
